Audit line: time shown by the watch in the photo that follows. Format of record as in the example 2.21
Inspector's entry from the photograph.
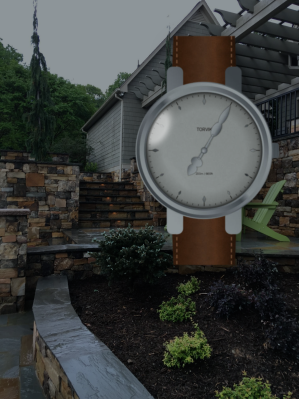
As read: 7.05
